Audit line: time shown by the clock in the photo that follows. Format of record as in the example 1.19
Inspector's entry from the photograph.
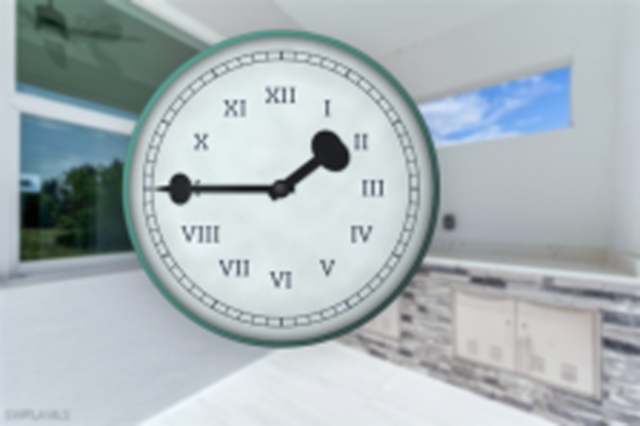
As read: 1.45
